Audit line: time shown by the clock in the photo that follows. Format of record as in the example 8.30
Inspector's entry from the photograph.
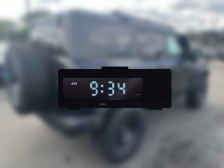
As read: 9.34
